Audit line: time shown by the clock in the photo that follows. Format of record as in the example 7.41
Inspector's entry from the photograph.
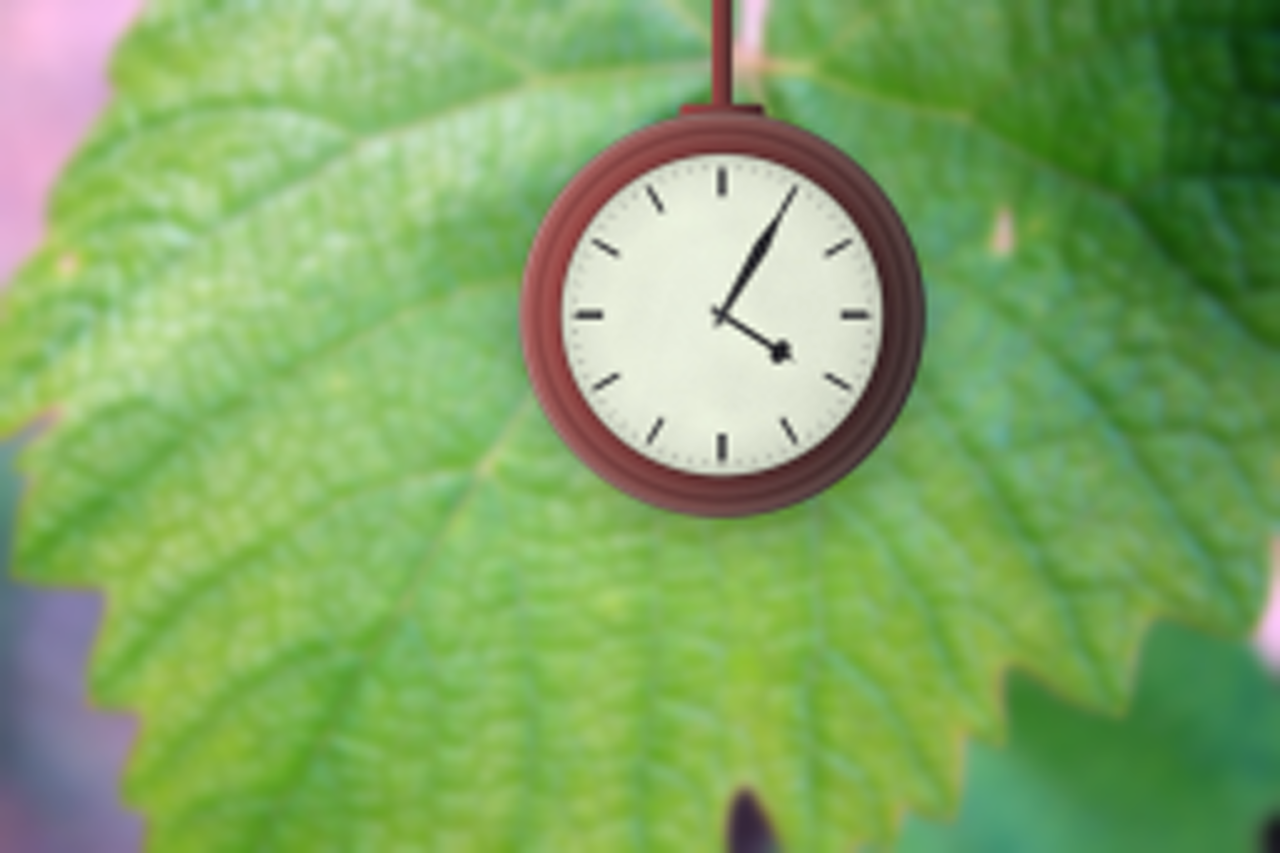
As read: 4.05
